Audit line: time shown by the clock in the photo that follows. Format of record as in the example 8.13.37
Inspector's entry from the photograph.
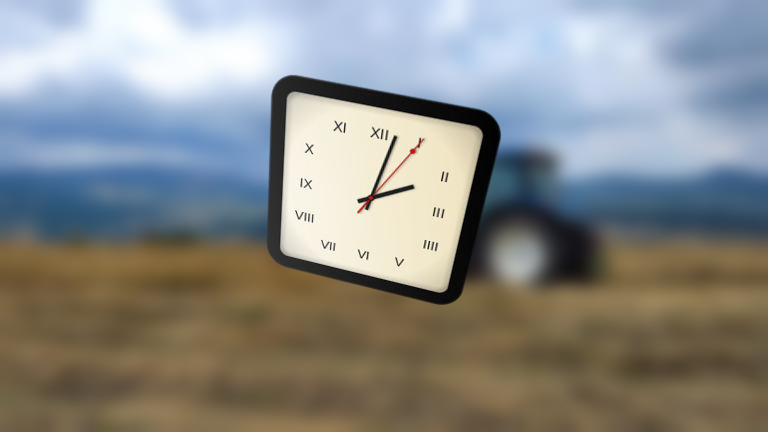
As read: 2.02.05
